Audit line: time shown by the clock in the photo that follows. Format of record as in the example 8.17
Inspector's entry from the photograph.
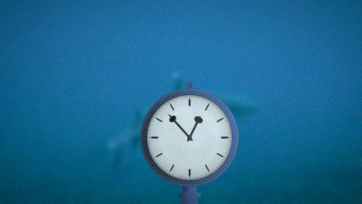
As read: 12.53
